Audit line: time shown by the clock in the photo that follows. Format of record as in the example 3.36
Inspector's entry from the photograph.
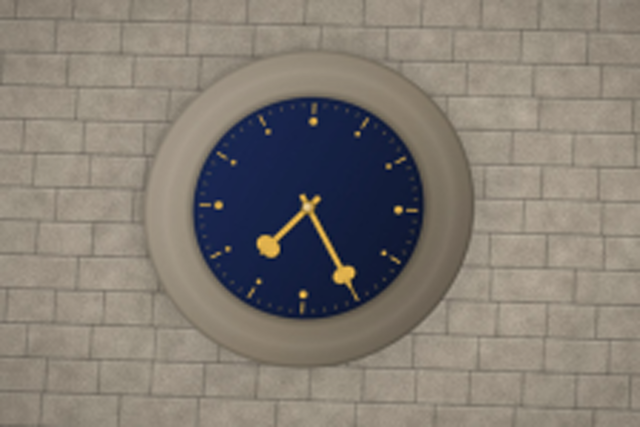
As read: 7.25
